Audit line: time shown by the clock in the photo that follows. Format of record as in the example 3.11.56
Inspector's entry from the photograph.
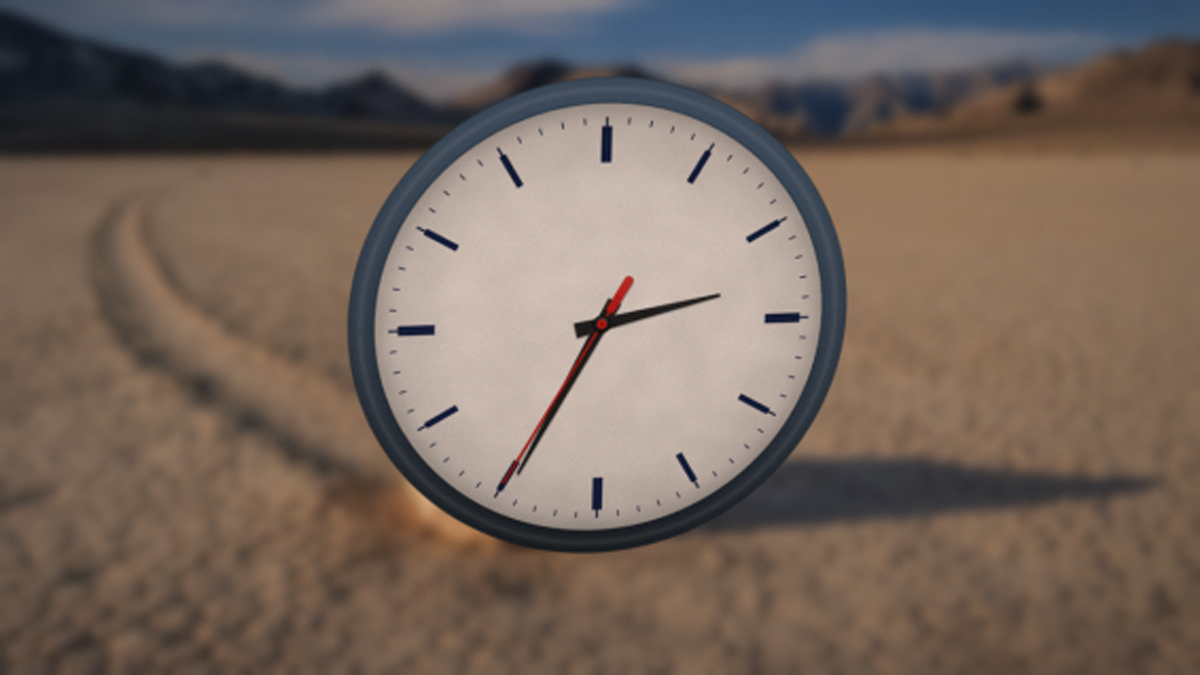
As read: 2.34.35
